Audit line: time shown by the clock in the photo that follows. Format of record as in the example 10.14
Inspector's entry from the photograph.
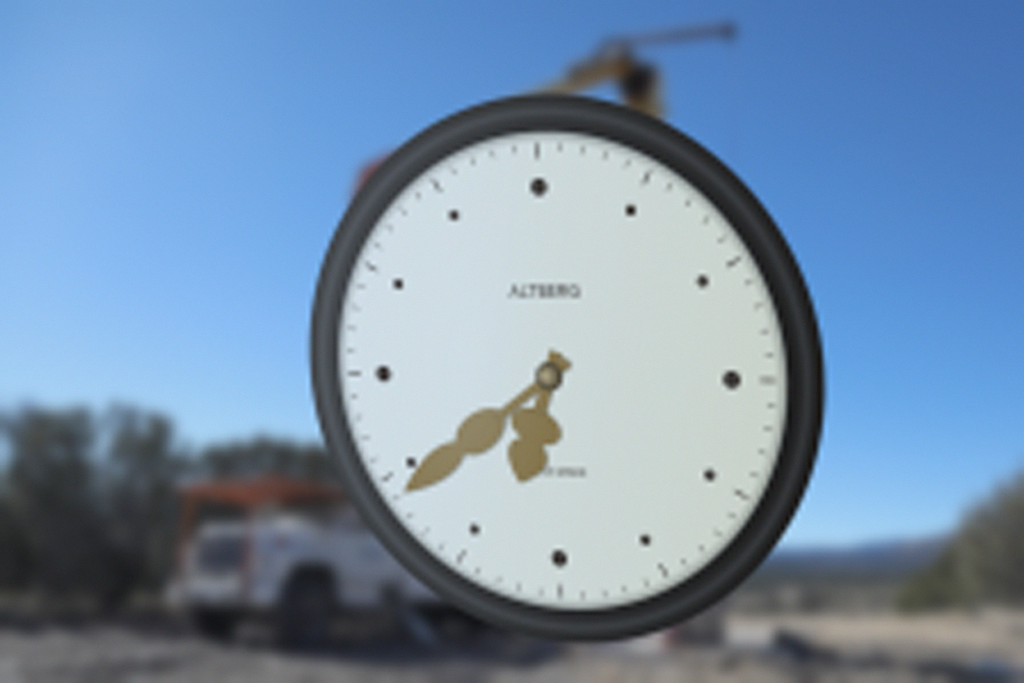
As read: 6.39
